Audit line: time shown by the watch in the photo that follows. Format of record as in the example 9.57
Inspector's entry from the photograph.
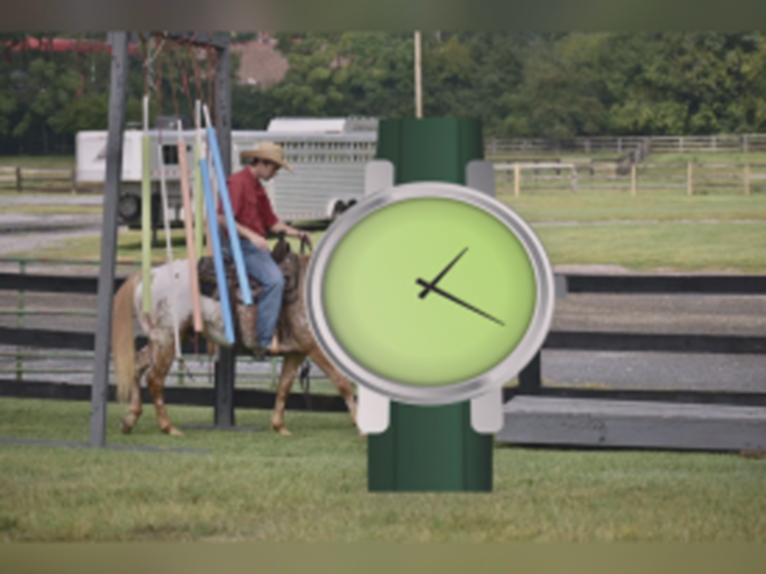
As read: 1.20
